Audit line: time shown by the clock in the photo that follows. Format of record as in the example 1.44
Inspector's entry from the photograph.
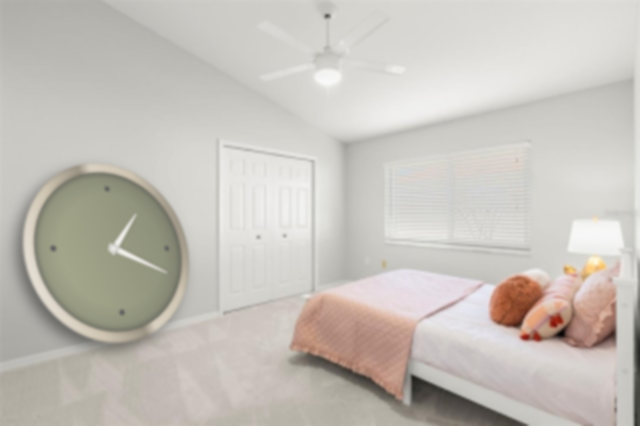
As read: 1.19
